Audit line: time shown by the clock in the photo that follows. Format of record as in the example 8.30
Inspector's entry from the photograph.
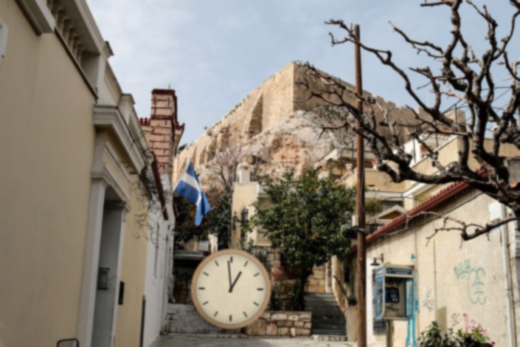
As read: 12.59
